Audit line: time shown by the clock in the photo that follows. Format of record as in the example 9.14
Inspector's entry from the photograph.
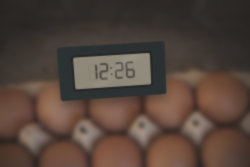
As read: 12.26
